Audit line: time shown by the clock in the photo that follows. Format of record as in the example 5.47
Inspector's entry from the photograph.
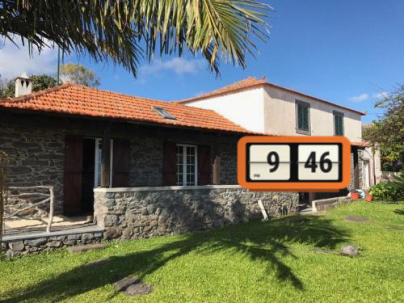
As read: 9.46
